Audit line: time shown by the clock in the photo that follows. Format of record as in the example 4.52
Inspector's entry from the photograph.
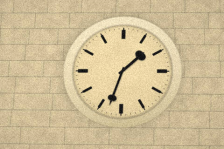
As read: 1.33
